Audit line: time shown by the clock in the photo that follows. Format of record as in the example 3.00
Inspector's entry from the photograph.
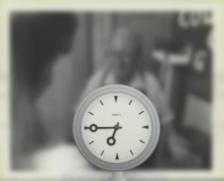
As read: 6.45
